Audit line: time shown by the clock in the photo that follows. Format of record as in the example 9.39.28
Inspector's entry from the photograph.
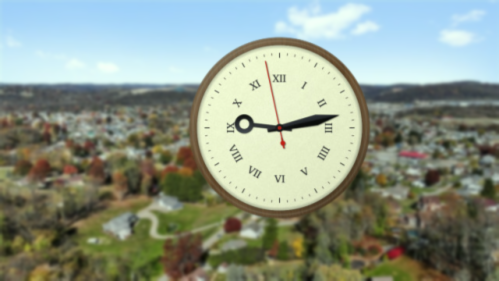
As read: 9.12.58
